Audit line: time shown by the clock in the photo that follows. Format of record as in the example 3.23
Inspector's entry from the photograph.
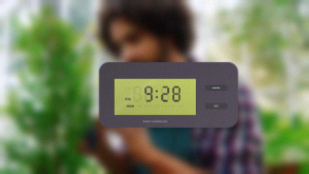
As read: 9.28
